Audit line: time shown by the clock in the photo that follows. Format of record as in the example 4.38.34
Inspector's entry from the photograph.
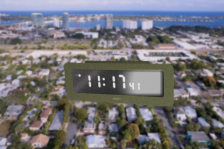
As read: 11.17.41
